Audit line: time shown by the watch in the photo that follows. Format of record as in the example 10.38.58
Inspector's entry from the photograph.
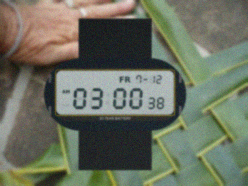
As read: 3.00.38
